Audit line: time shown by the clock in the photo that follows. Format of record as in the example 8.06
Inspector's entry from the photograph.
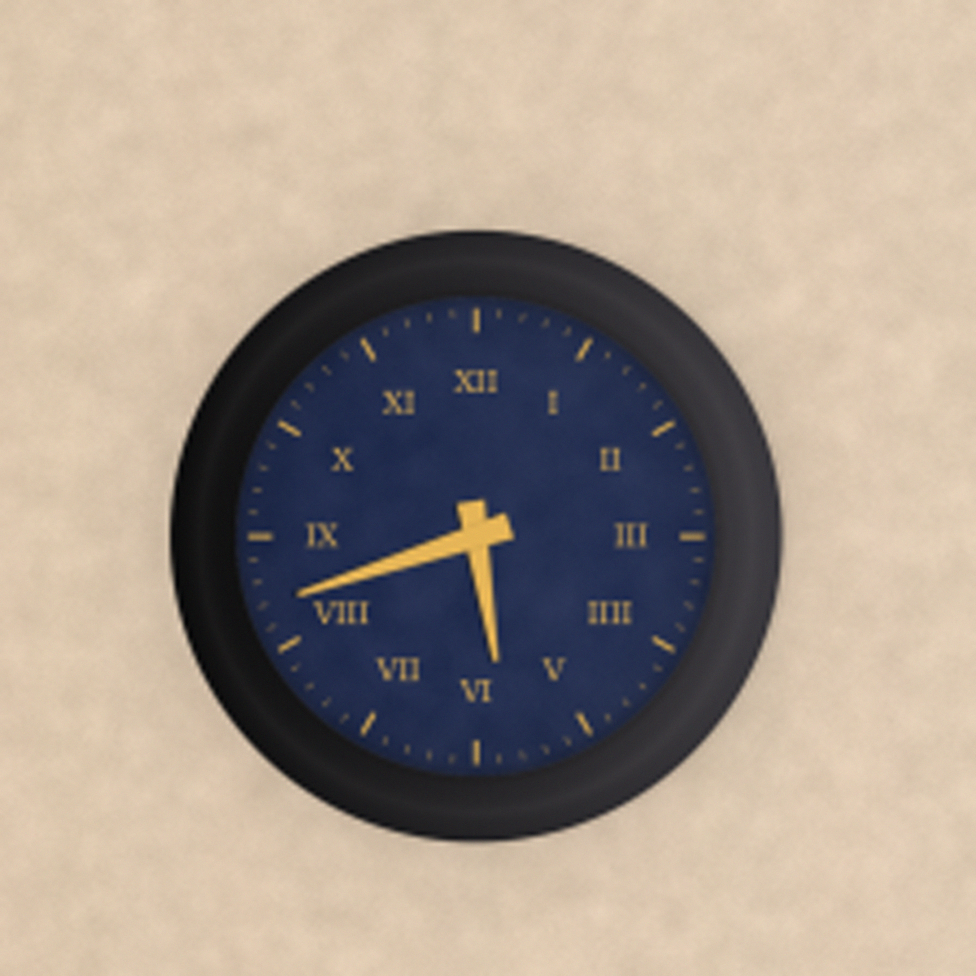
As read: 5.42
